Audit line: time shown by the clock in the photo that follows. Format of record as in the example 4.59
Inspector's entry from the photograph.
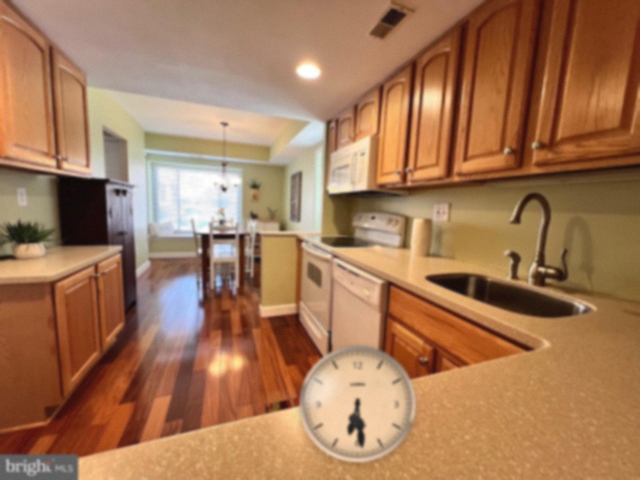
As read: 6.29
